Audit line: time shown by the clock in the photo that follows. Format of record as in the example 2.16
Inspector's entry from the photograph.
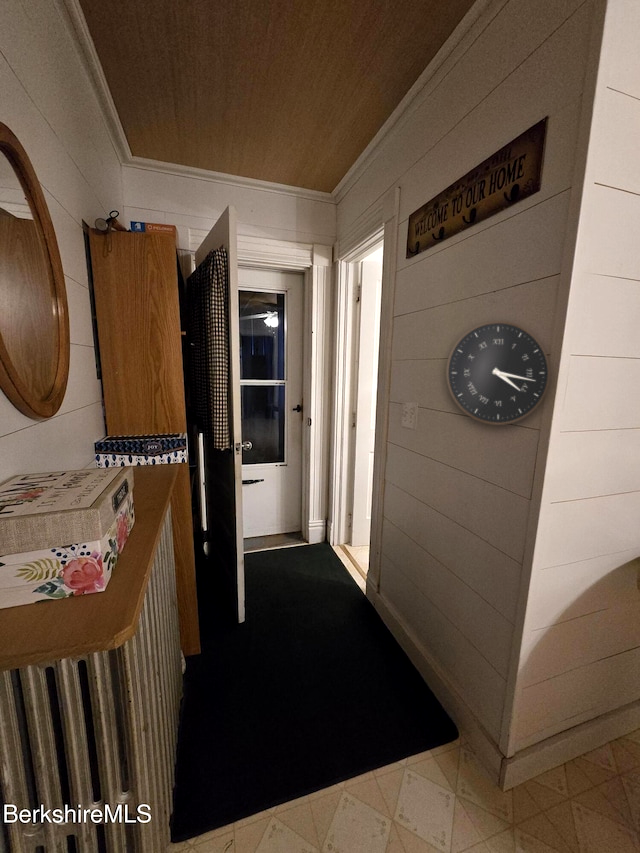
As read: 4.17
